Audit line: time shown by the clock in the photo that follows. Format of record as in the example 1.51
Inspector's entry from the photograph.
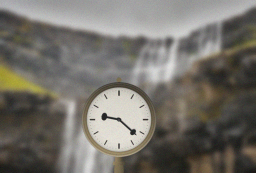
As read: 9.22
